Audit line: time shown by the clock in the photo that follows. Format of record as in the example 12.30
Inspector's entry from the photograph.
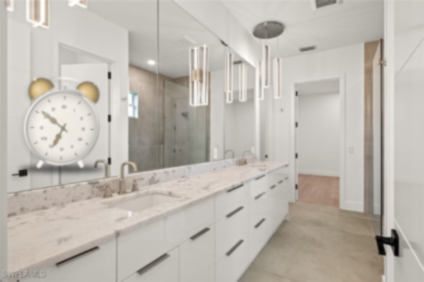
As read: 6.51
